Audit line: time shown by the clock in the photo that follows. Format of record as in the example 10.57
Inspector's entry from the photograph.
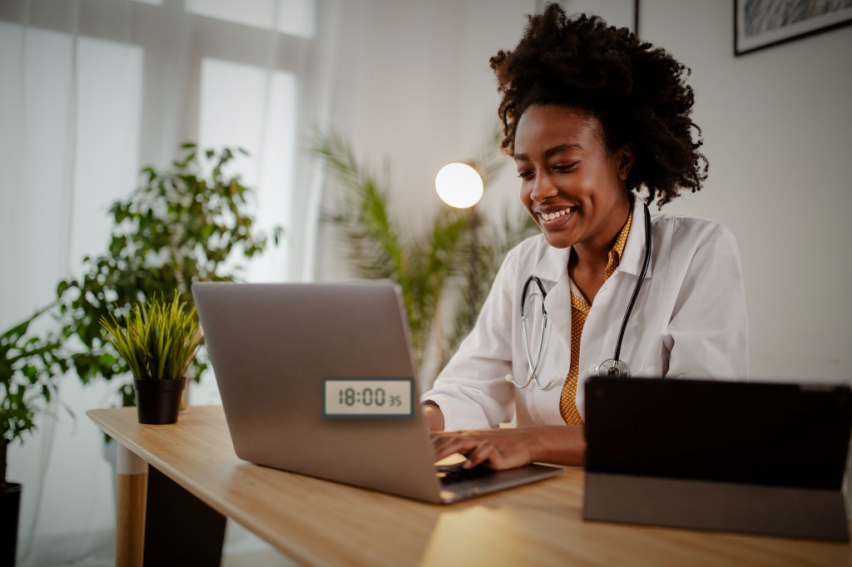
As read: 18.00
